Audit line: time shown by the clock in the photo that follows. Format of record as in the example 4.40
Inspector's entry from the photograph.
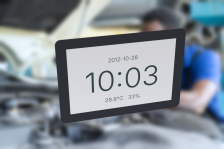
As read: 10.03
